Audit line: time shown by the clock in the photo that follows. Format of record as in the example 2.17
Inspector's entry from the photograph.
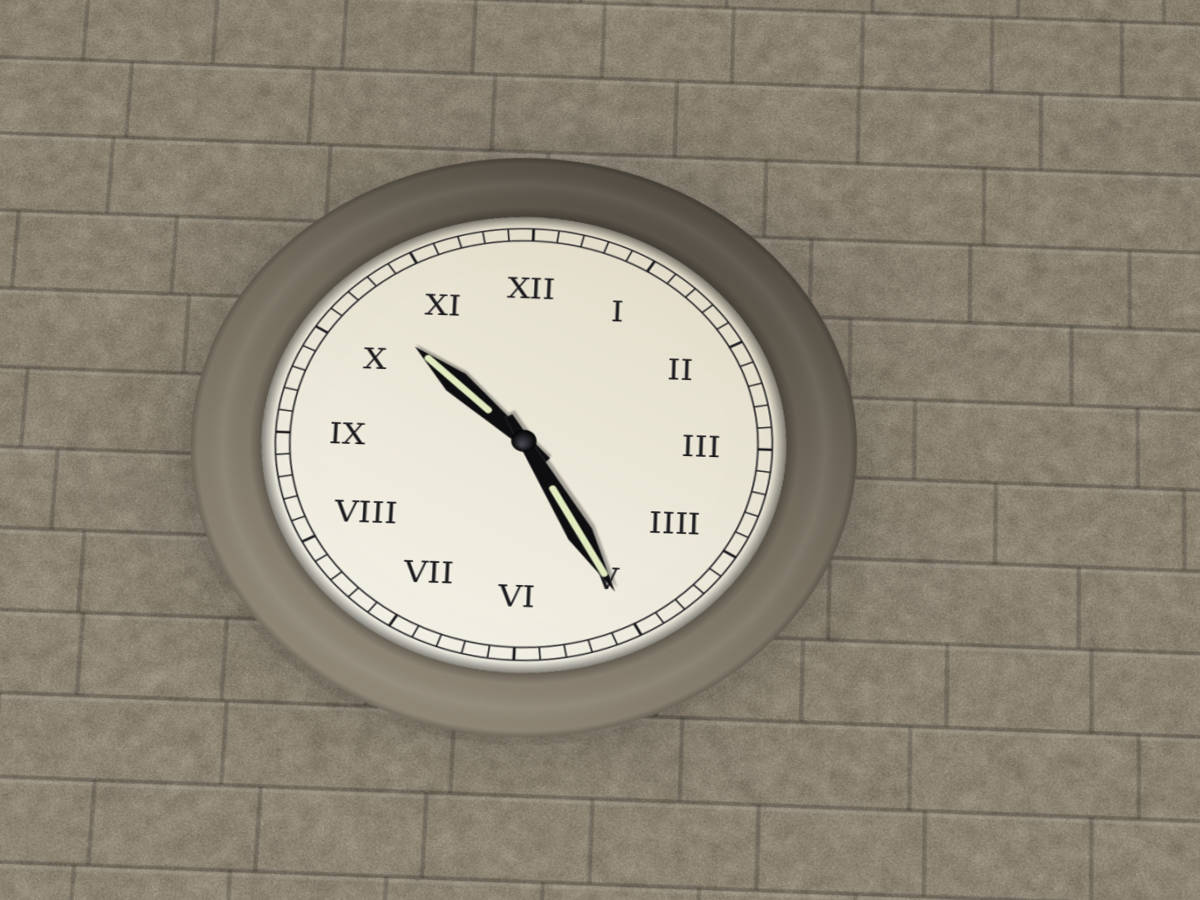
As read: 10.25
